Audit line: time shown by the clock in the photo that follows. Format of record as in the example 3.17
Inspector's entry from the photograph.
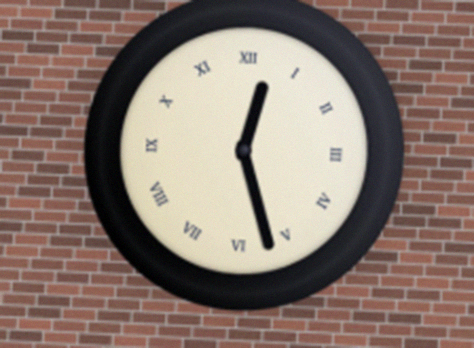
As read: 12.27
